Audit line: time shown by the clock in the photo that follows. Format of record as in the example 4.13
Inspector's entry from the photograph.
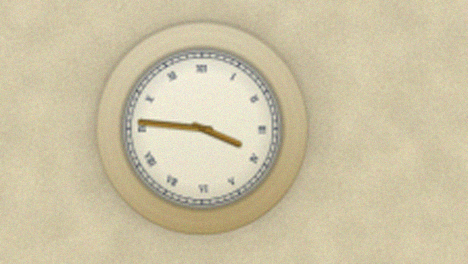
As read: 3.46
